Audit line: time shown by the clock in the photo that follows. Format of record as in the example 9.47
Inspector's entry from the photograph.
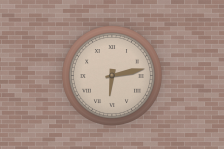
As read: 6.13
